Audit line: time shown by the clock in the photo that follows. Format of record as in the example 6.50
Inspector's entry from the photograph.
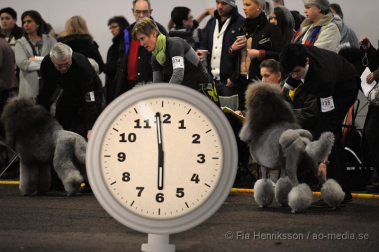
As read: 5.59
